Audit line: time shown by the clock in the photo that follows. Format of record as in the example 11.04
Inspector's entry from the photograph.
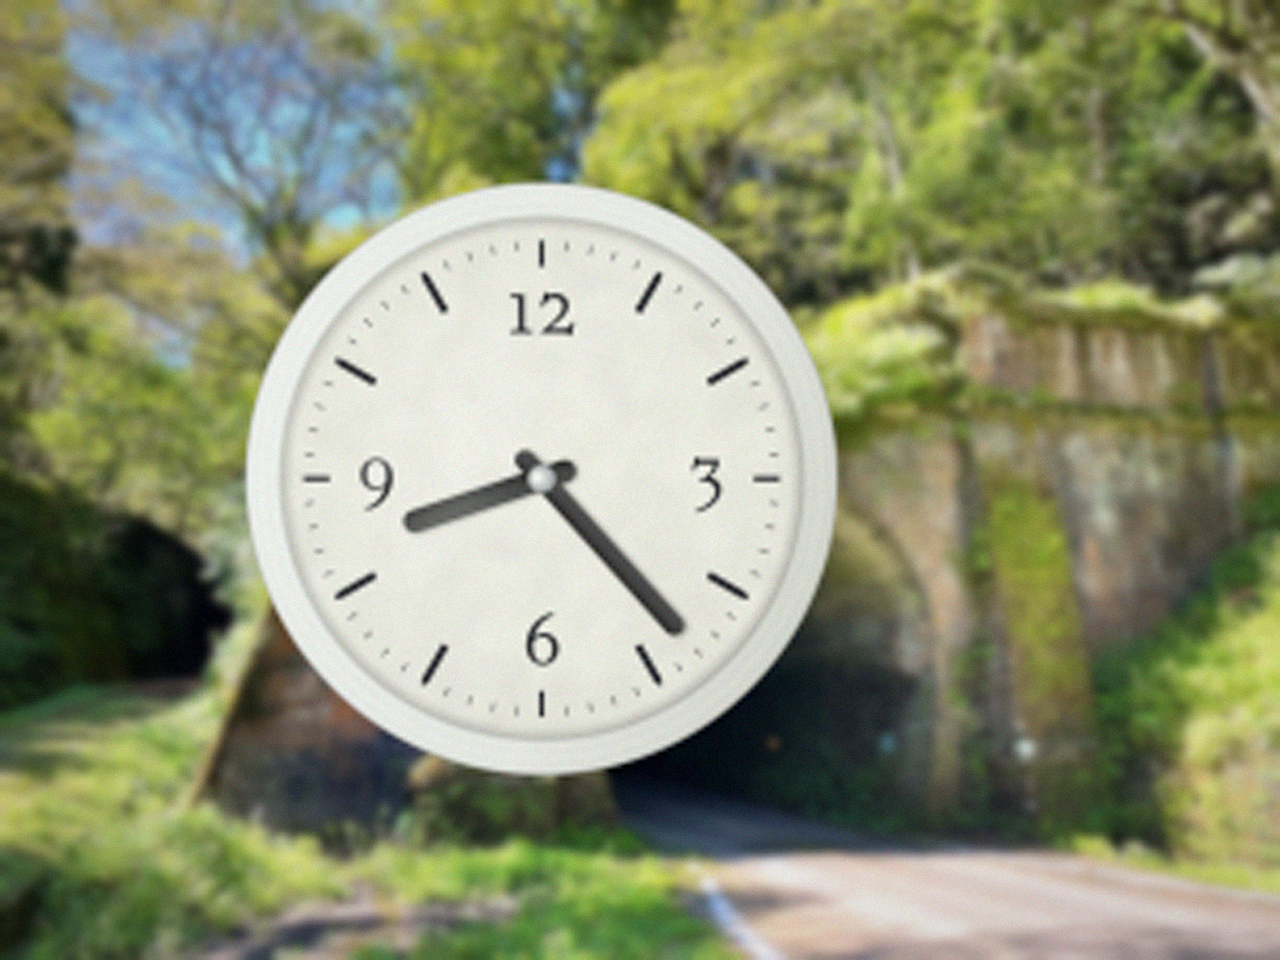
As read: 8.23
